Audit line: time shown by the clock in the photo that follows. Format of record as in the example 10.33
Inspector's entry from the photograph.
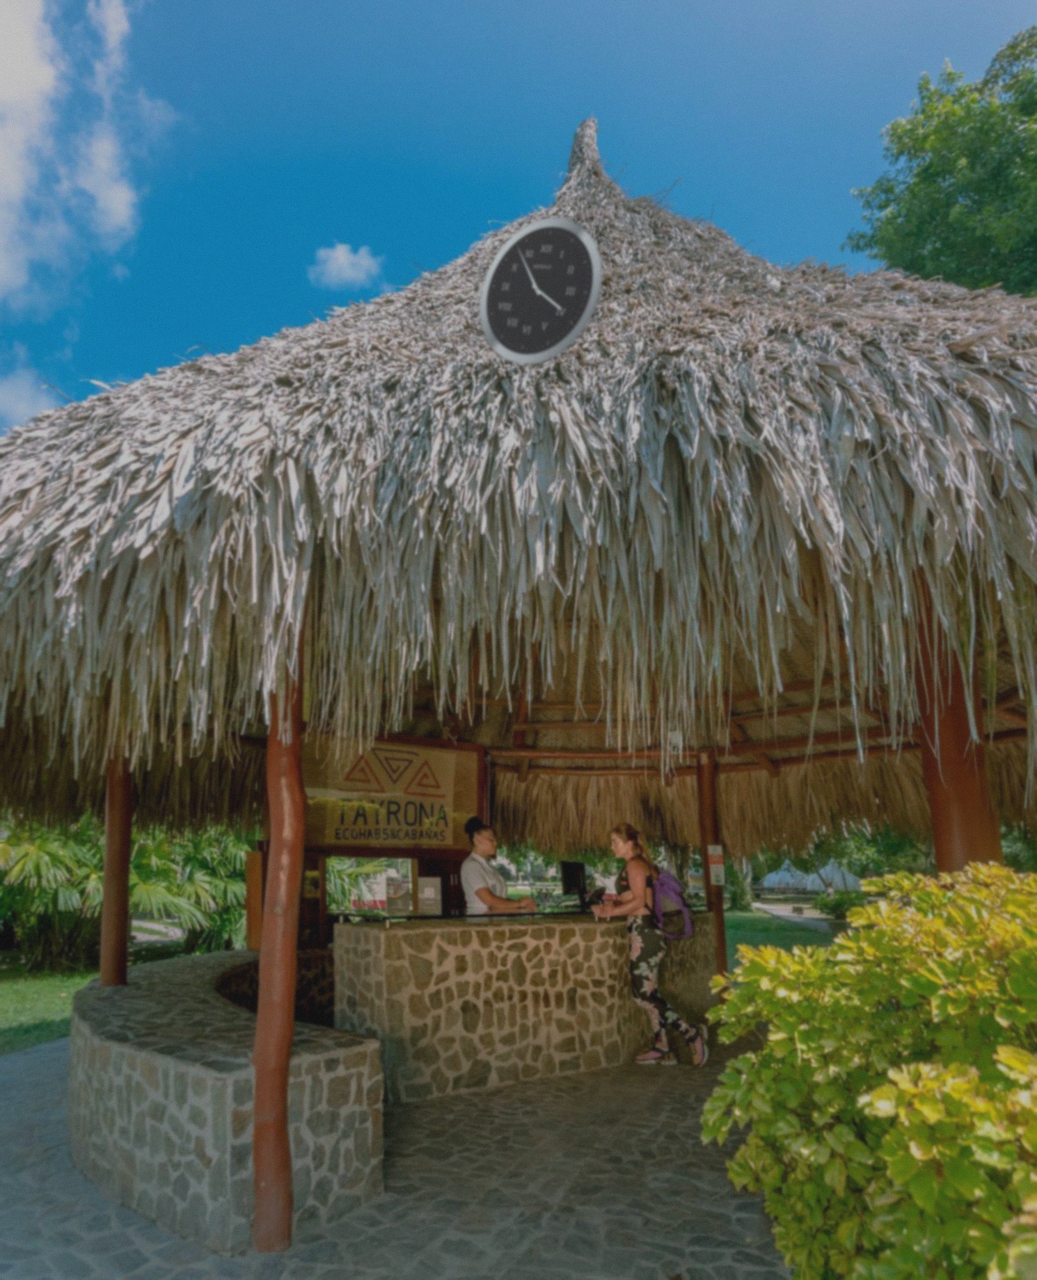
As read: 3.53
